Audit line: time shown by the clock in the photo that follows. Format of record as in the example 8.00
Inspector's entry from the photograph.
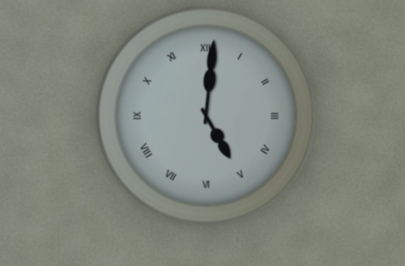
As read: 5.01
